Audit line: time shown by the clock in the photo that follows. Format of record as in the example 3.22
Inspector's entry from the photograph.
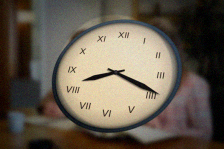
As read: 8.19
